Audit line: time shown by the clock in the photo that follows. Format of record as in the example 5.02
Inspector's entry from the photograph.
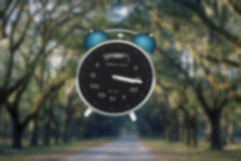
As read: 3.16
